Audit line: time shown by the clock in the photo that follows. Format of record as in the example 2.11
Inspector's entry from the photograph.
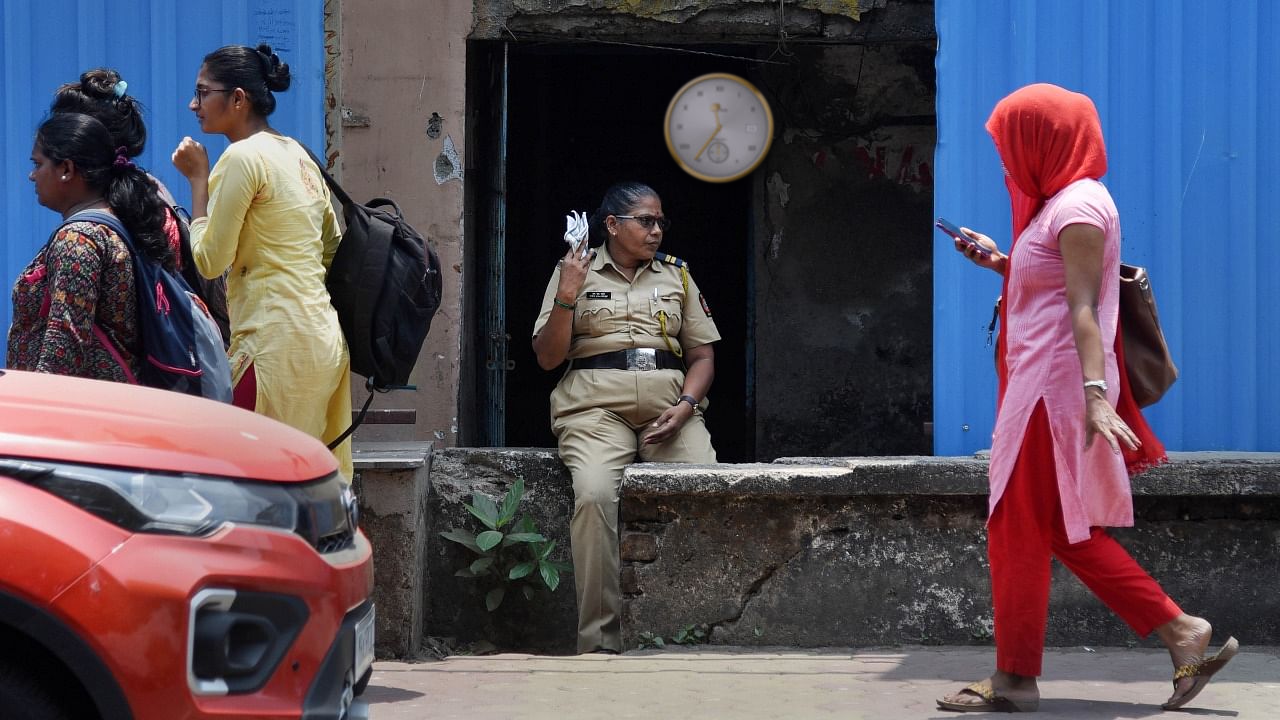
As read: 11.36
